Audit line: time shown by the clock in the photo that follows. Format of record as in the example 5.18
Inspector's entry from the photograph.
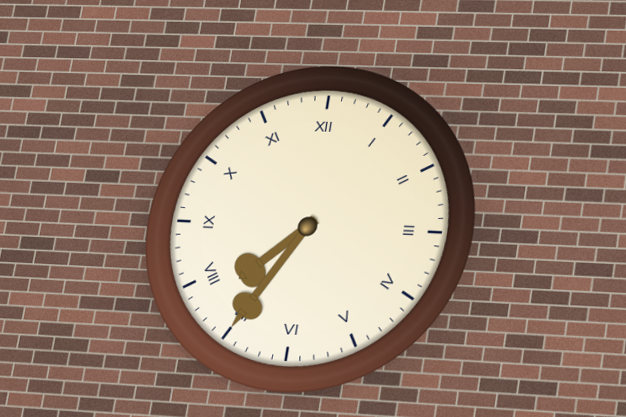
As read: 7.35
